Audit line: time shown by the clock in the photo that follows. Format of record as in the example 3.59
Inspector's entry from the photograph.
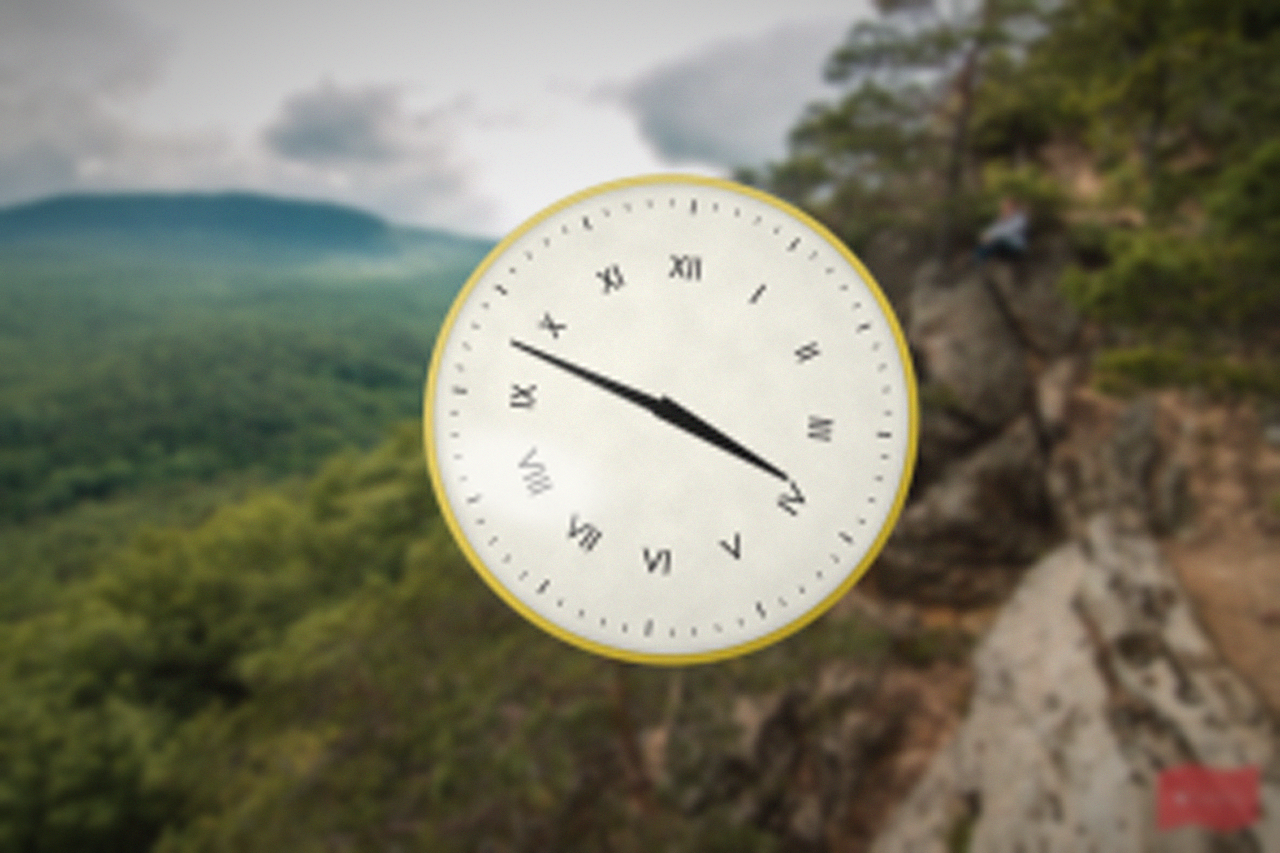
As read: 3.48
